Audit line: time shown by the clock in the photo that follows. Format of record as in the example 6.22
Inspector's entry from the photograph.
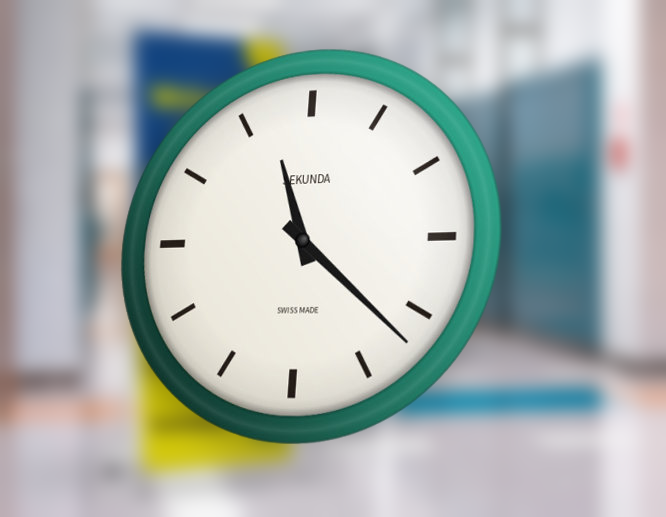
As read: 11.22
